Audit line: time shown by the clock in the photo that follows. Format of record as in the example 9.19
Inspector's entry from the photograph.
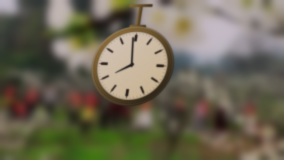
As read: 7.59
